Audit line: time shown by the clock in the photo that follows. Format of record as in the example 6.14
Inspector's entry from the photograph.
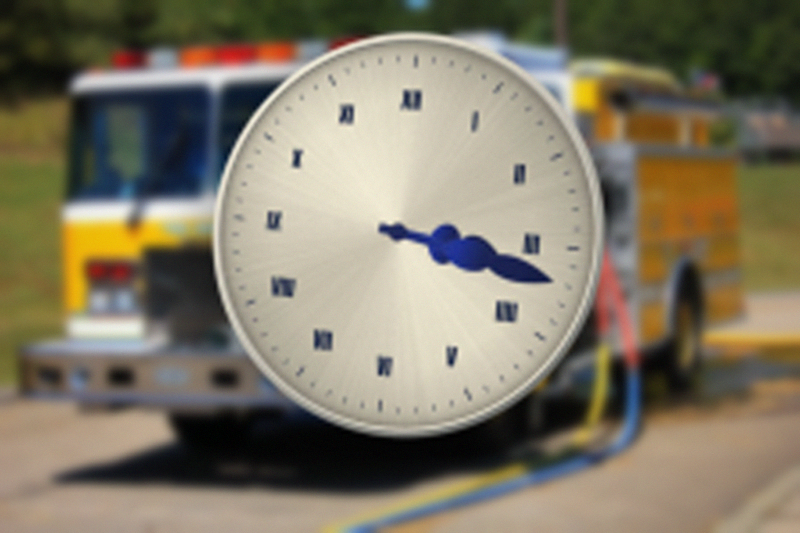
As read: 3.17
